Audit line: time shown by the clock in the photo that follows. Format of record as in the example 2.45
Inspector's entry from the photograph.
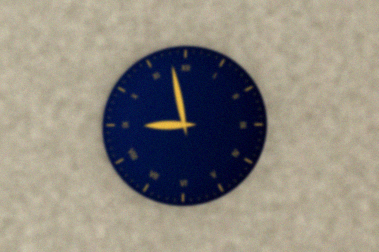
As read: 8.58
